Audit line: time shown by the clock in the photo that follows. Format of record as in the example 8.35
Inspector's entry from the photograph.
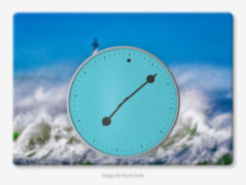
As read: 7.07
